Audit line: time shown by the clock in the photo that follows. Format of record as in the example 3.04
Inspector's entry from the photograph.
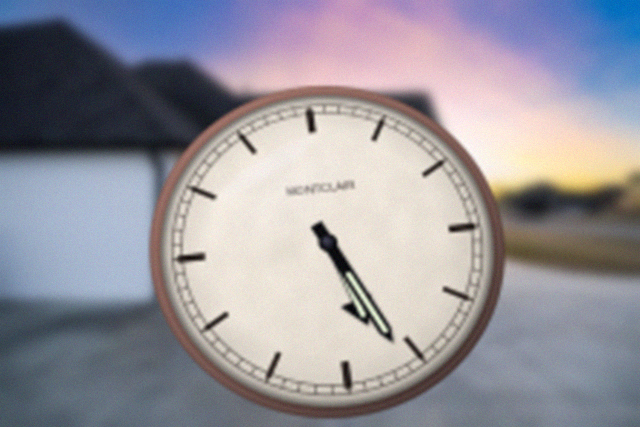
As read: 5.26
